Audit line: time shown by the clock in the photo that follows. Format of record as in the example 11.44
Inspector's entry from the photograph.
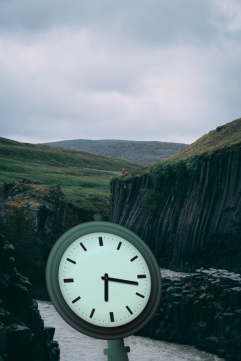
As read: 6.17
